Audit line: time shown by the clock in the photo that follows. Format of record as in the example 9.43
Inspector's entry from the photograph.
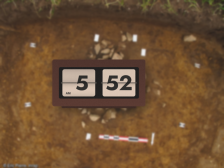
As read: 5.52
